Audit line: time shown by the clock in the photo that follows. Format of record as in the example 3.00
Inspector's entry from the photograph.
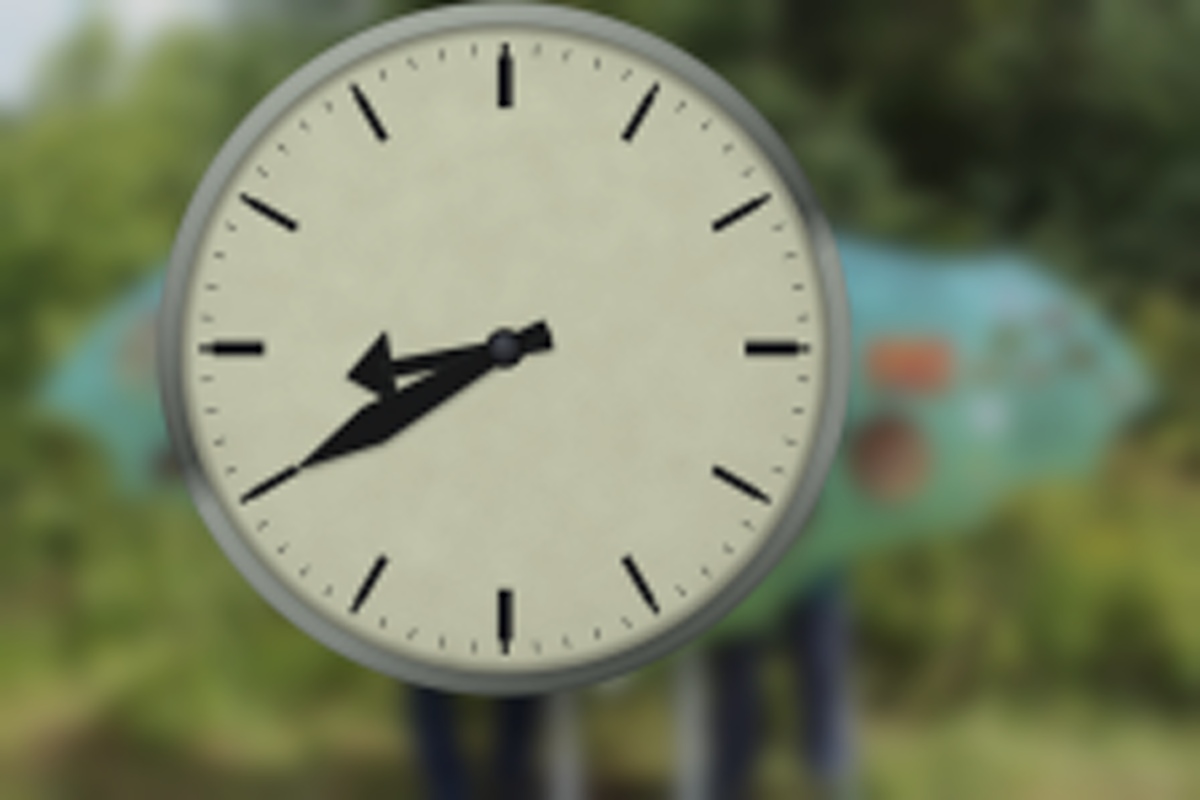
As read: 8.40
